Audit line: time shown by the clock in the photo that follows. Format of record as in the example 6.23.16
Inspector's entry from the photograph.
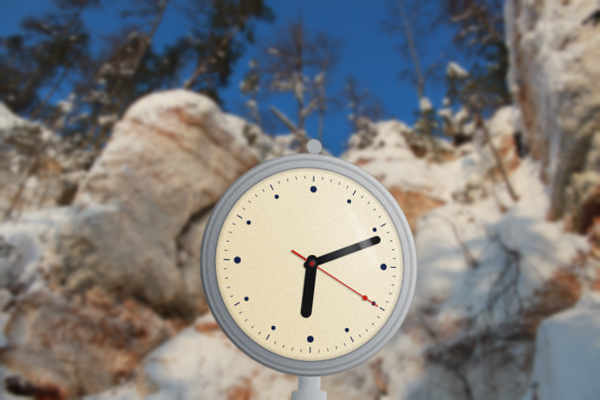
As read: 6.11.20
